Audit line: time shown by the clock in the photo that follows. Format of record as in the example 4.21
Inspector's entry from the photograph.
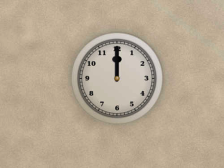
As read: 12.00
